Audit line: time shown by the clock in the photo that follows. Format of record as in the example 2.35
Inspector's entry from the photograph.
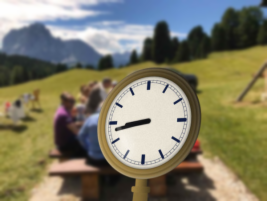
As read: 8.43
